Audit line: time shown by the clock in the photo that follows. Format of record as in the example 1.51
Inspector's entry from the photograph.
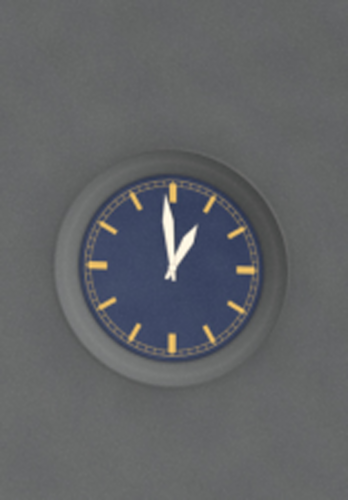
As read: 12.59
